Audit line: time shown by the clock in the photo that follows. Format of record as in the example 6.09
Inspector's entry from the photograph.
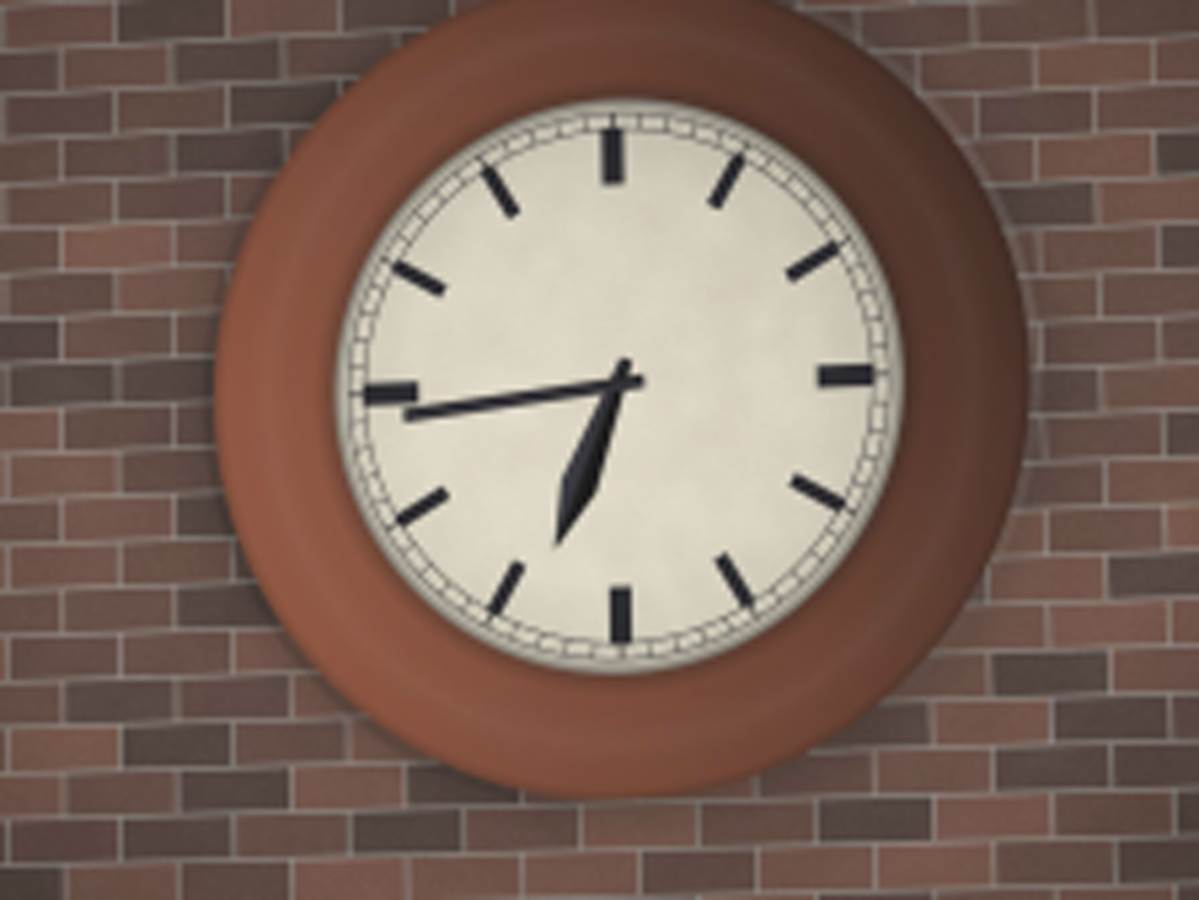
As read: 6.44
